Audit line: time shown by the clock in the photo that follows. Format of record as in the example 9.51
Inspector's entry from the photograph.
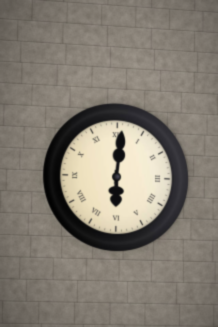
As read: 6.01
